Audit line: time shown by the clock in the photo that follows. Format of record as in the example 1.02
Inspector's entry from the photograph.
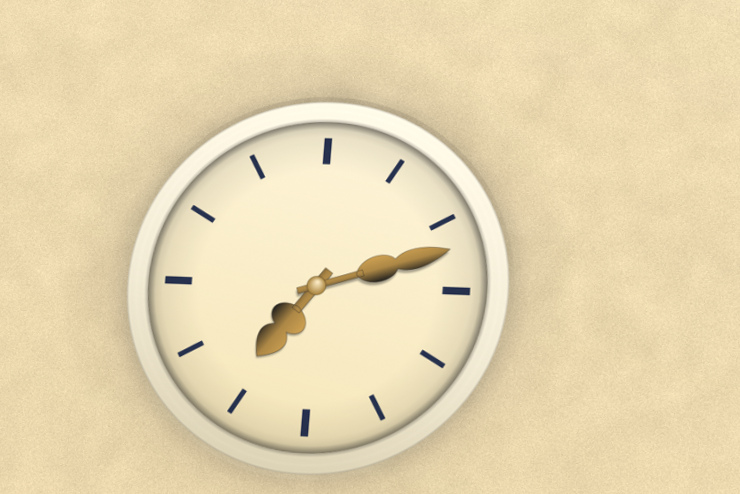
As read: 7.12
